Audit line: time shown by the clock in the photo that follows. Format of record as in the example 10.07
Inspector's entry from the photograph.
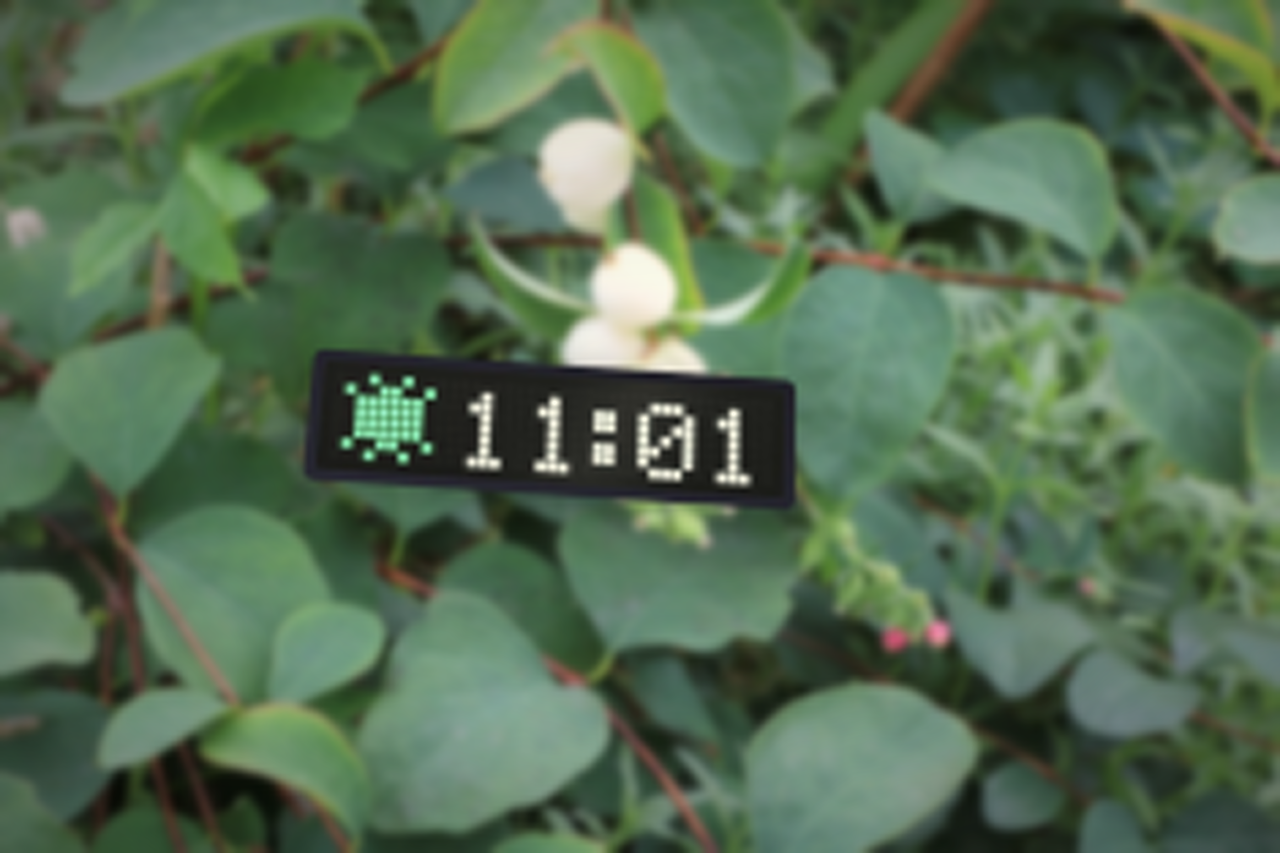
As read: 11.01
